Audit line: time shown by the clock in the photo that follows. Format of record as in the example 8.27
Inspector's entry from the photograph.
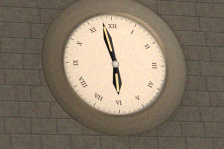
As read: 5.58
